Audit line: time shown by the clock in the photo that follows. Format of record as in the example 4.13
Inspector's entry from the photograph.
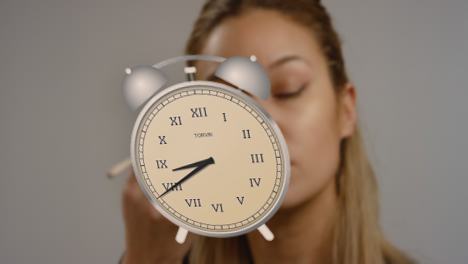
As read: 8.40
